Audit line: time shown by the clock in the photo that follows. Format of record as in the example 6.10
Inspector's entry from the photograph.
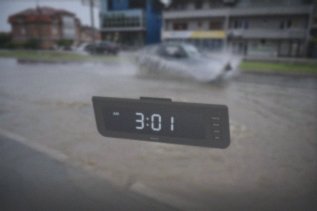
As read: 3.01
